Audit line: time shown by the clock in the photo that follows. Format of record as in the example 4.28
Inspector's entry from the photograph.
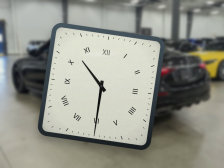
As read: 10.30
